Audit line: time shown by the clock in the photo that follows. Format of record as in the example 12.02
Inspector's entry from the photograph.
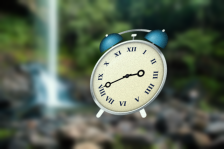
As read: 2.41
